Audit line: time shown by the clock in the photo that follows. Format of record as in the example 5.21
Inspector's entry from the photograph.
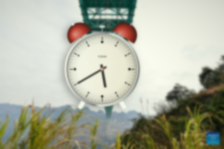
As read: 5.40
